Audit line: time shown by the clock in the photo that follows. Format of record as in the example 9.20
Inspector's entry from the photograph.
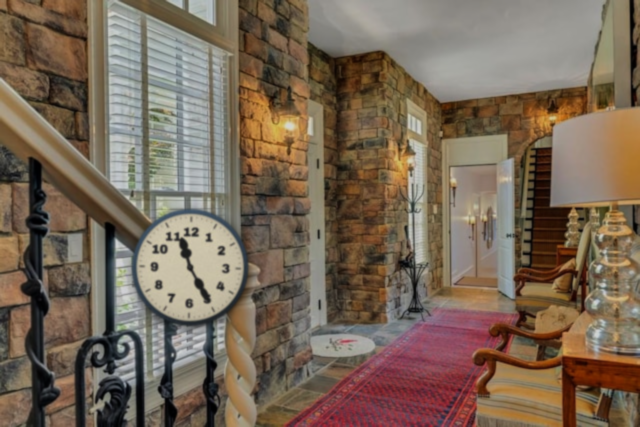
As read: 11.25
